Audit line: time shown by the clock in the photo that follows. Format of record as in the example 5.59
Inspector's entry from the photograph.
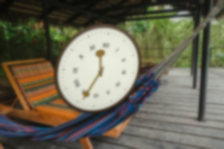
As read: 11.34
